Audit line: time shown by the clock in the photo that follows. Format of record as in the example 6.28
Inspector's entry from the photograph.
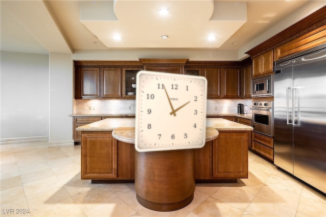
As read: 1.56
